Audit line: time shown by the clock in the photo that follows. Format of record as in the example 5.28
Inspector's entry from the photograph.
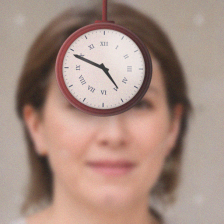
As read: 4.49
